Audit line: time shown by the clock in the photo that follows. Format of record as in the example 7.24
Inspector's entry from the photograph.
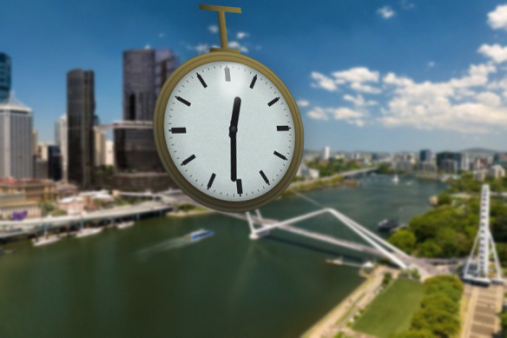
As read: 12.31
